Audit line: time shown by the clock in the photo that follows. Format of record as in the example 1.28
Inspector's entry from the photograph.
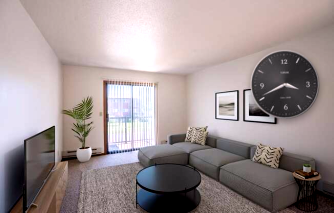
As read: 3.41
